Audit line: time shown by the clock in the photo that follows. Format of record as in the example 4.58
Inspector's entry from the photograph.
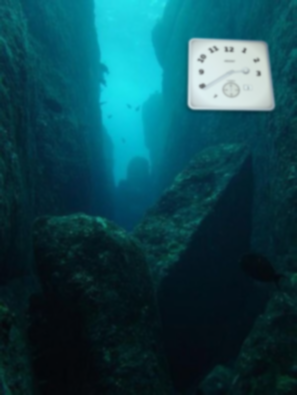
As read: 2.39
